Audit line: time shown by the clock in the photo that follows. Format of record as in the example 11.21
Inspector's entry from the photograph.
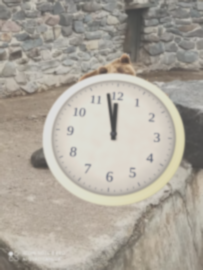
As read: 11.58
